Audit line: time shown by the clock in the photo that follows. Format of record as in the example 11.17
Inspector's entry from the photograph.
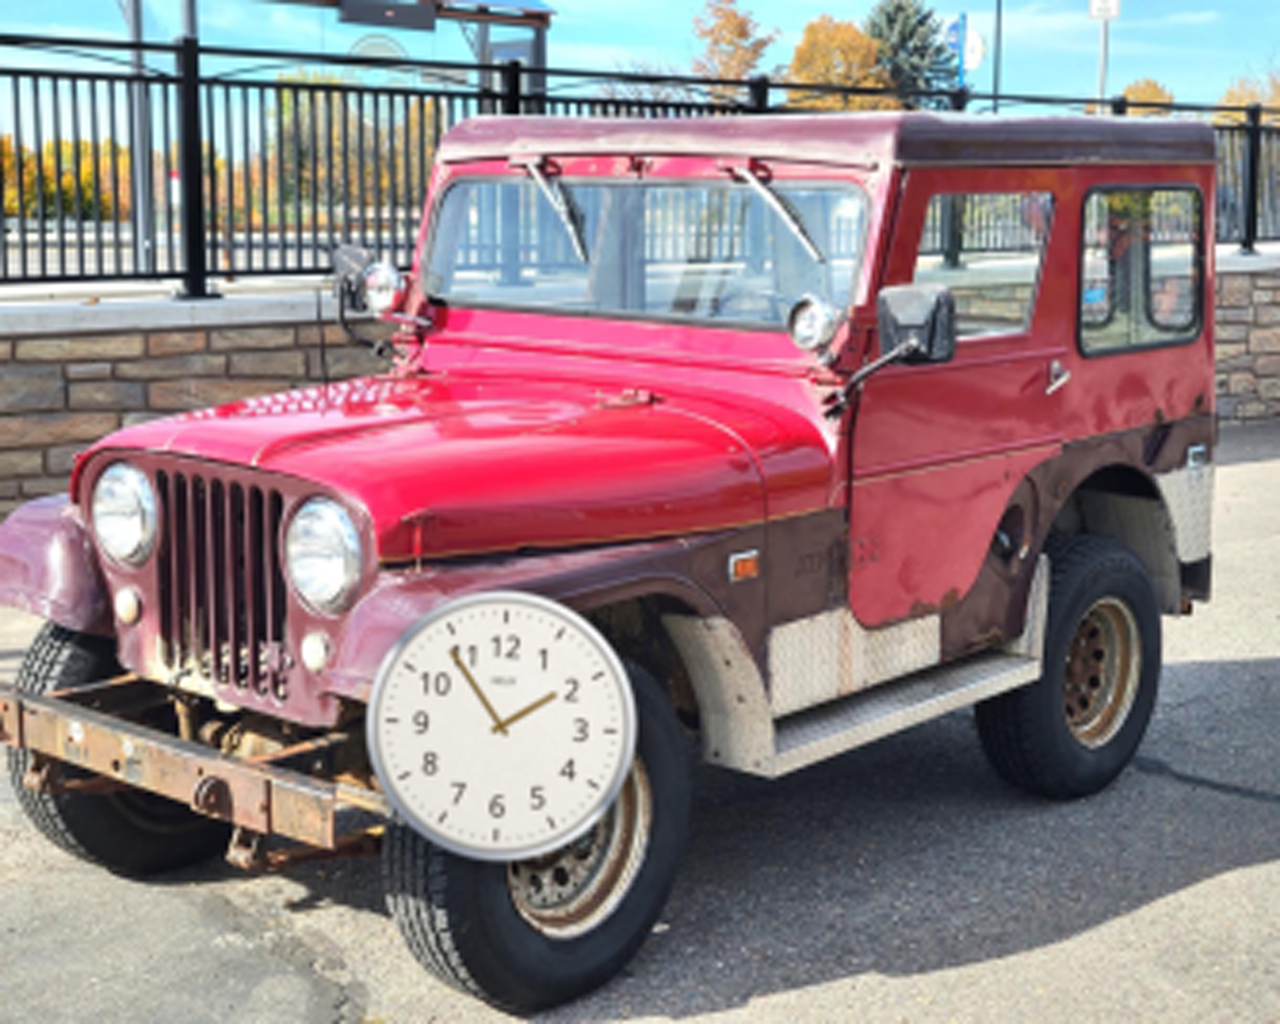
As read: 1.54
